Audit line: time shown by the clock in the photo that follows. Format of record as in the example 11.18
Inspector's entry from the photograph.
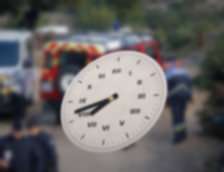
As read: 7.42
